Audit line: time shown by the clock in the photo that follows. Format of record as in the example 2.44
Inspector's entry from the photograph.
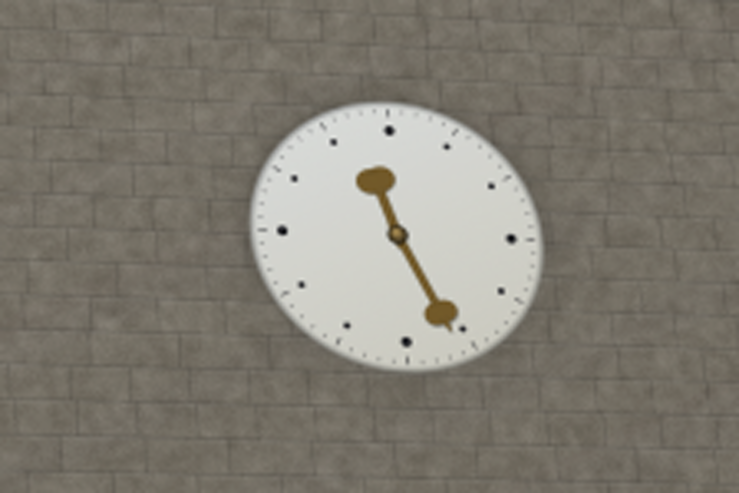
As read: 11.26
